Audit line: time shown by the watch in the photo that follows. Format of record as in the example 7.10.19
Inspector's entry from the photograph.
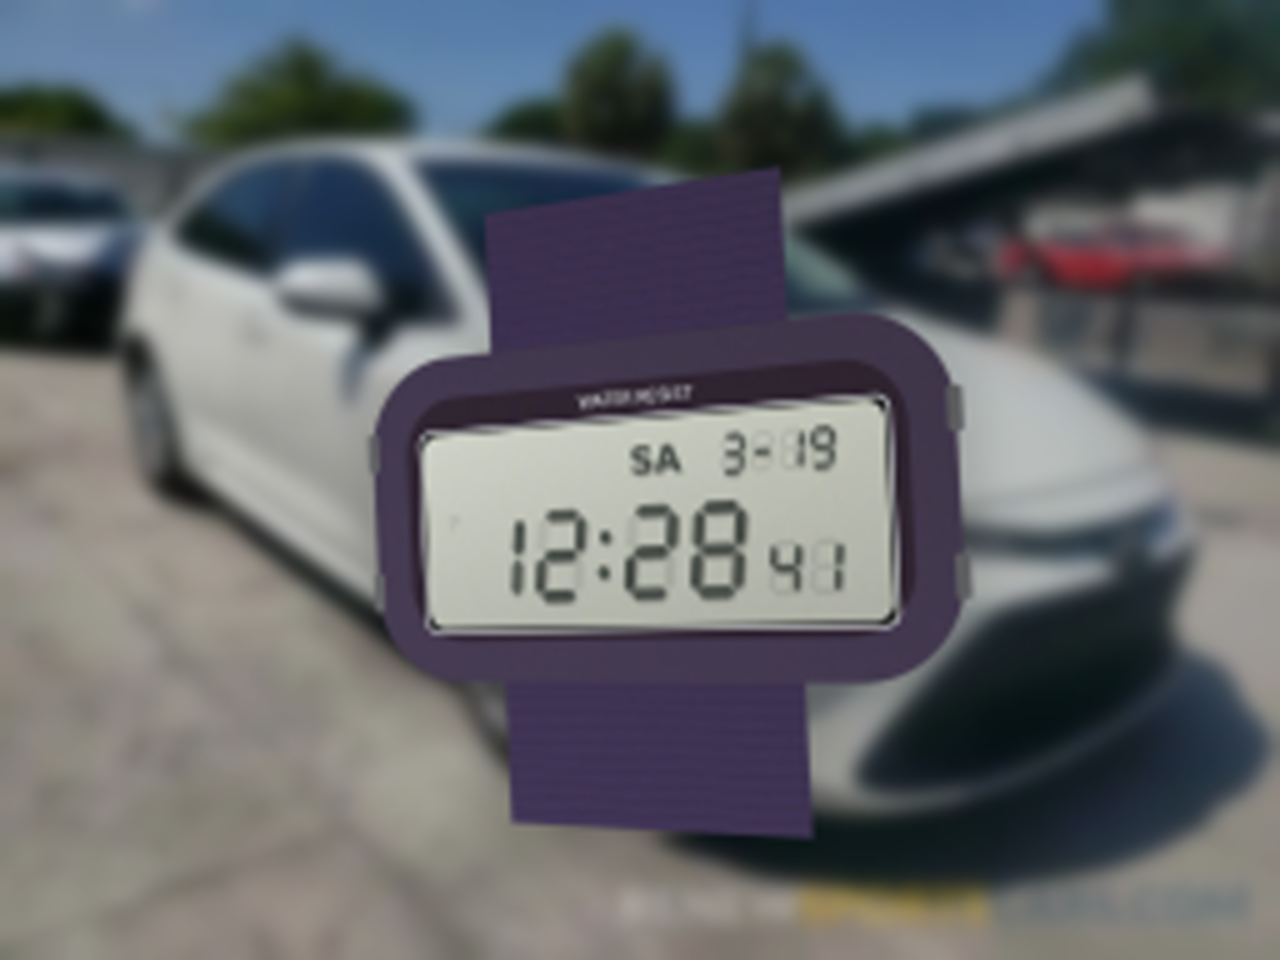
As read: 12.28.41
